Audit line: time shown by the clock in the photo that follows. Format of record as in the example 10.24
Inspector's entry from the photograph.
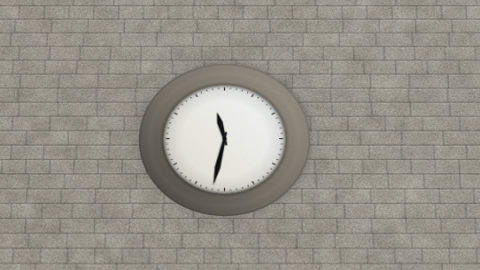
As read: 11.32
